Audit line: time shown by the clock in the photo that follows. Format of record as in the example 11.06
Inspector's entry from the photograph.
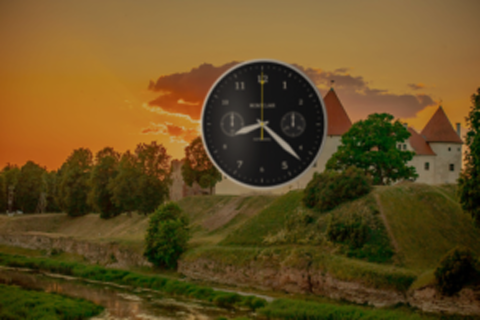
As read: 8.22
